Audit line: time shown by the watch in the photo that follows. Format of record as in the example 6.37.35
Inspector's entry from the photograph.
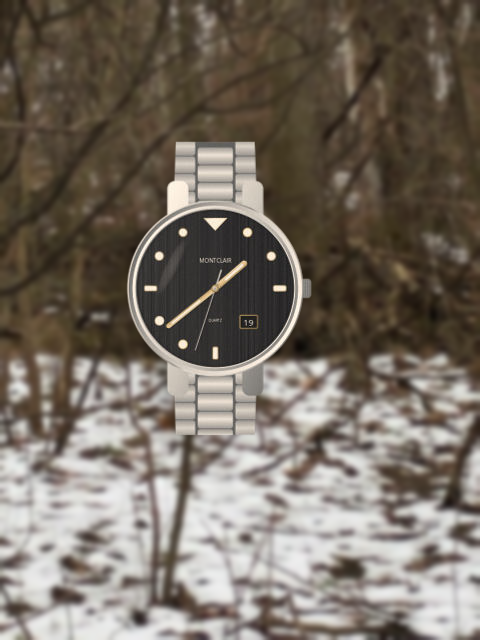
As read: 1.38.33
